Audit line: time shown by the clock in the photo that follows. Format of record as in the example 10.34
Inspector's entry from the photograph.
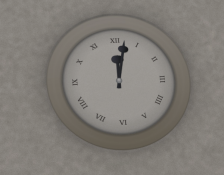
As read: 12.02
